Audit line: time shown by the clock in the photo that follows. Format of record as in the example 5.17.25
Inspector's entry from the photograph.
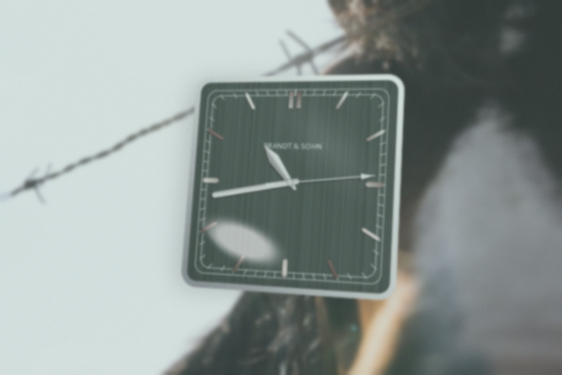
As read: 10.43.14
